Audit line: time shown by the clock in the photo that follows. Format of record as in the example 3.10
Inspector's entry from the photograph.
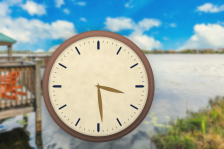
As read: 3.29
